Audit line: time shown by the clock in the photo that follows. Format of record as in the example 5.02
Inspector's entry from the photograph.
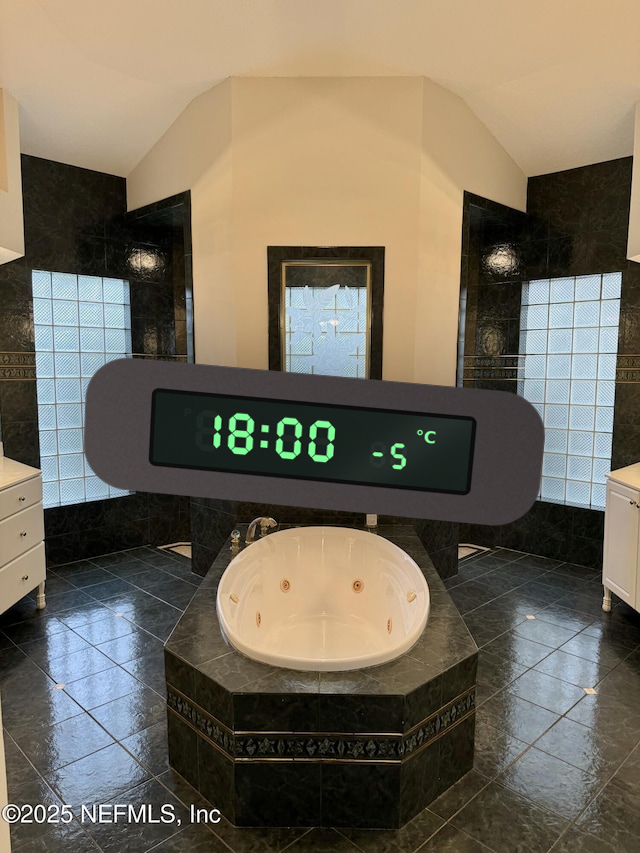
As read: 18.00
